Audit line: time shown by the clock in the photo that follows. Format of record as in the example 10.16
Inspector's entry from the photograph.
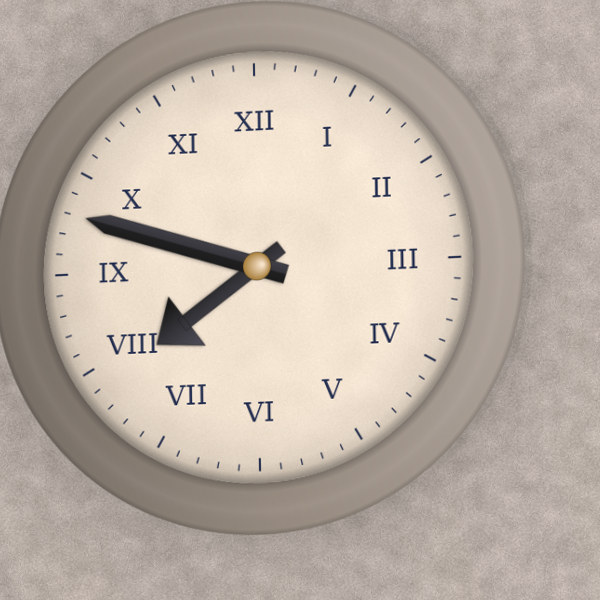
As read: 7.48
